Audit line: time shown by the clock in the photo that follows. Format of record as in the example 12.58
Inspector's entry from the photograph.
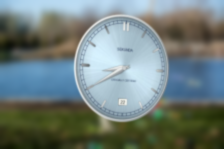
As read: 8.40
